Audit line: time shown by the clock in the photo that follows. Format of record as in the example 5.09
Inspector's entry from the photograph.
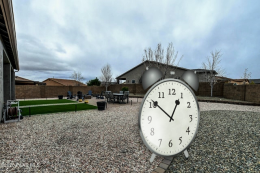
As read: 12.51
